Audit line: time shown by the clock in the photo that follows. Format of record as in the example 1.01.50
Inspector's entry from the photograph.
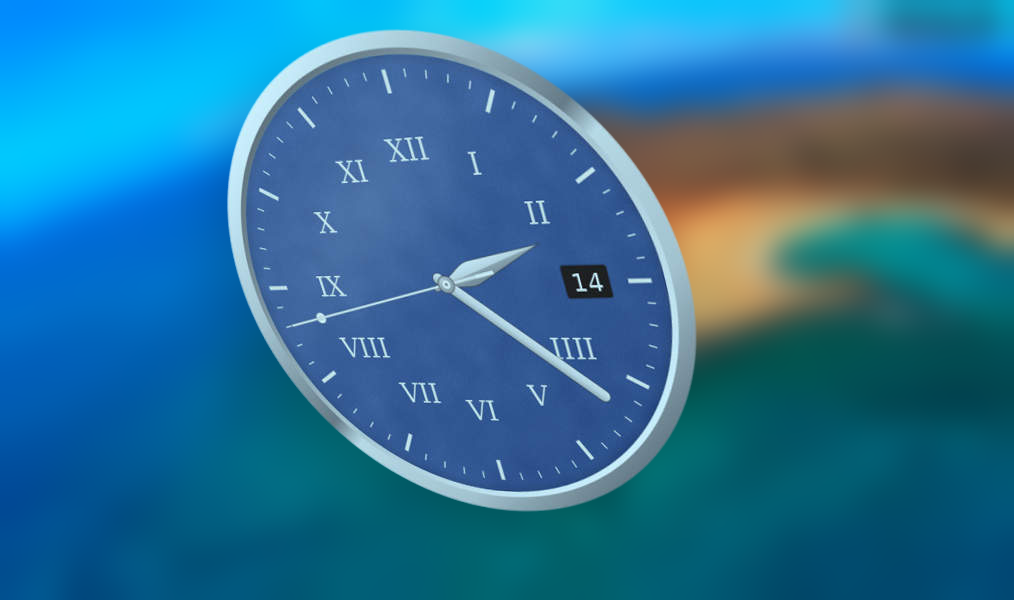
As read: 2.21.43
